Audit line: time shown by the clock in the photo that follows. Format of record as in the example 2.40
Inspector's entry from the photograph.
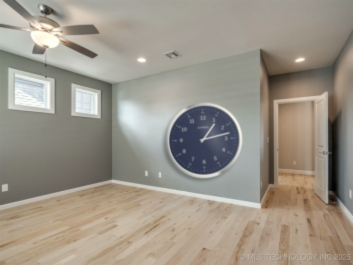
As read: 1.13
